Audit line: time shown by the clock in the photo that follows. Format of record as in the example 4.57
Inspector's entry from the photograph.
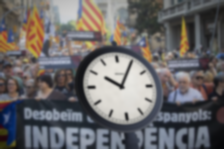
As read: 10.05
